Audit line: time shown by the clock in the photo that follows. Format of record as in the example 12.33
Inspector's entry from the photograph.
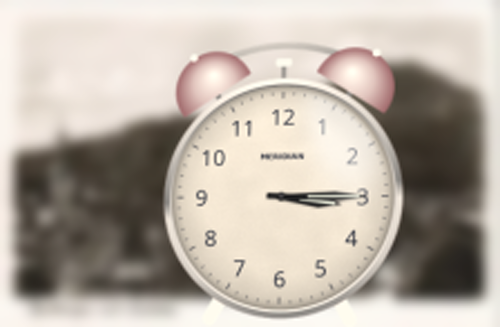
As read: 3.15
